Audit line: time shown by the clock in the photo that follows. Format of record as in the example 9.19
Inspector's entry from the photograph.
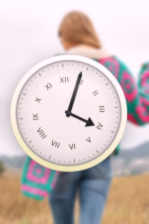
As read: 4.04
